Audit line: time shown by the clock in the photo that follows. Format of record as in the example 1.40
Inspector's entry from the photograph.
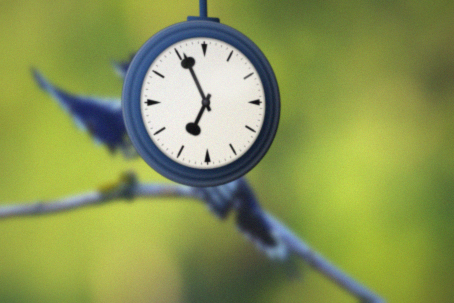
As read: 6.56
